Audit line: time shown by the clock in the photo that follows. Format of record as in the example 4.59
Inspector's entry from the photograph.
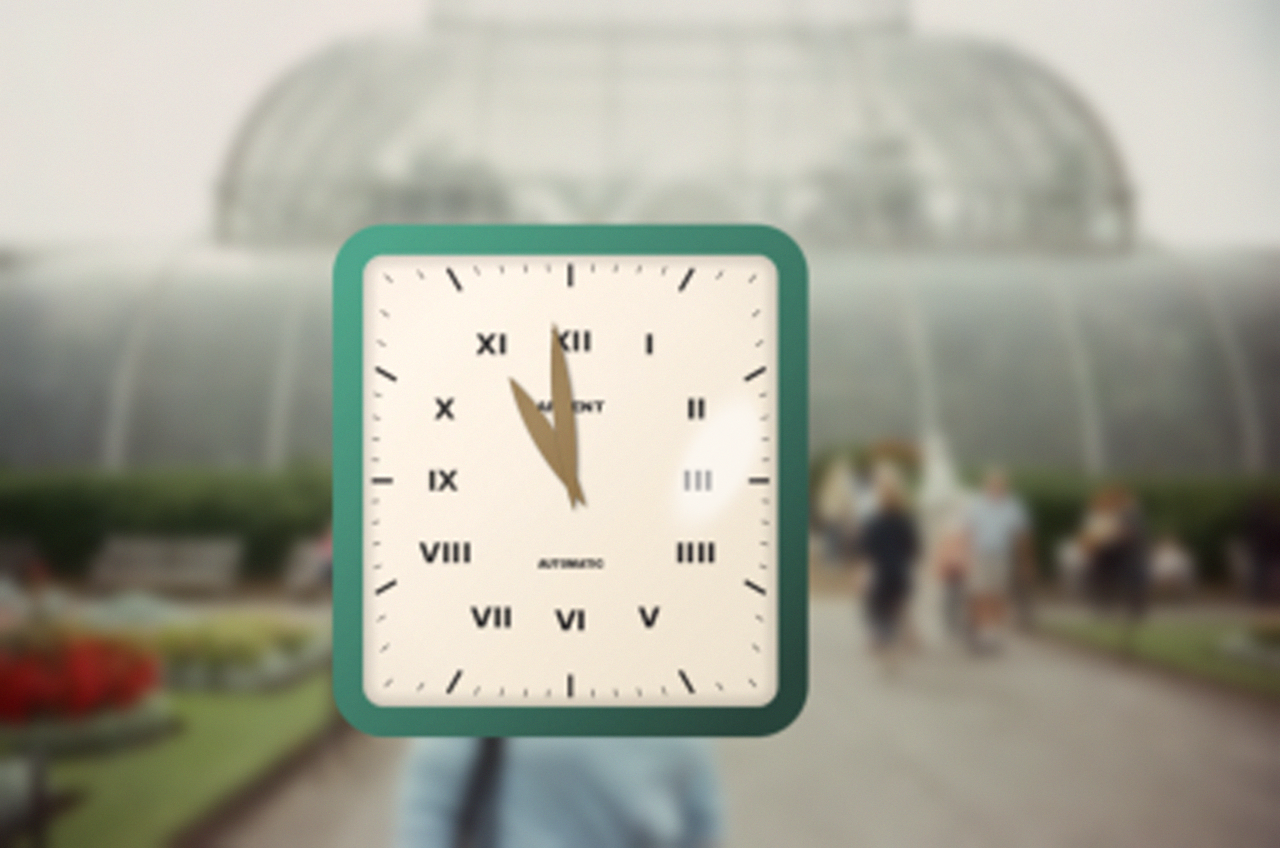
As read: 10.59
